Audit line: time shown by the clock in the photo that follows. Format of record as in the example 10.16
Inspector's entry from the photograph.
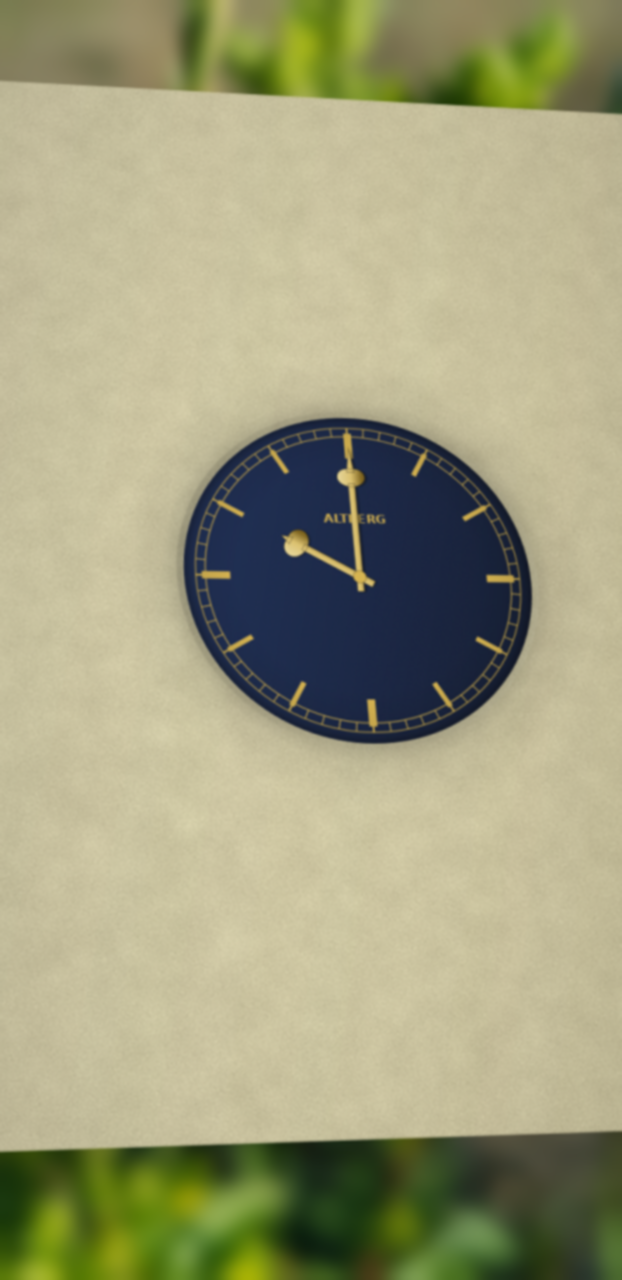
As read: 10.00
